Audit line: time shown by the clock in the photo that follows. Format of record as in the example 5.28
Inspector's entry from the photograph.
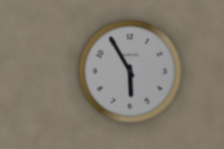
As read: 5.55
